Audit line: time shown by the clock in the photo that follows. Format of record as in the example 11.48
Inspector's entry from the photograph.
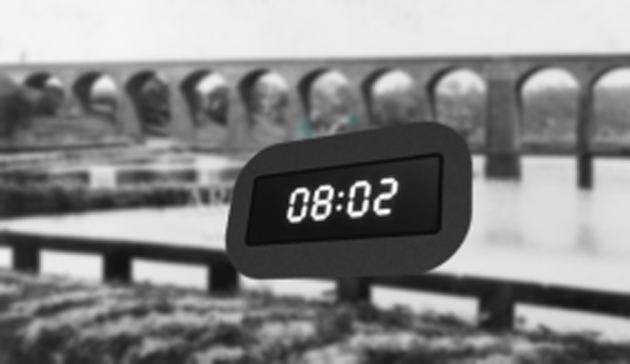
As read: 8.02
